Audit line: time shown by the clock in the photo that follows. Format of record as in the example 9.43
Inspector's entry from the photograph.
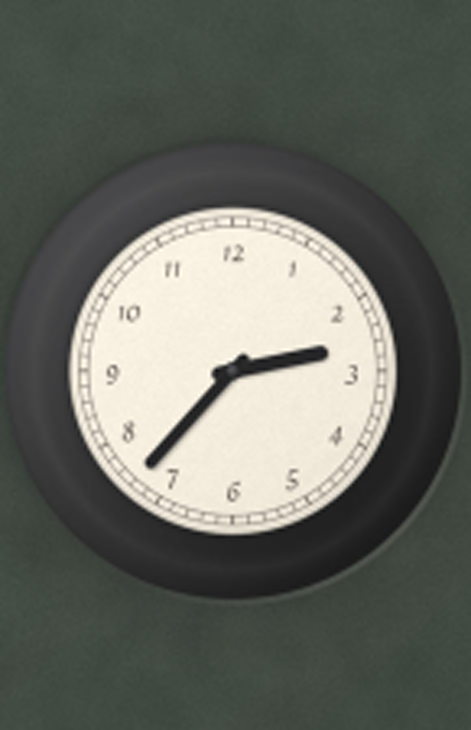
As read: 2.37
